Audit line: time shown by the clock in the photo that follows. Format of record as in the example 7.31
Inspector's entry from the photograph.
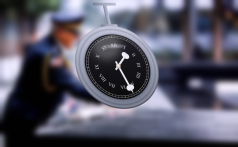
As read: 1.27
